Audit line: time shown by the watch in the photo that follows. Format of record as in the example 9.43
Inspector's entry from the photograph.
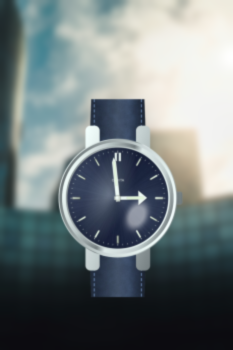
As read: 2.59
